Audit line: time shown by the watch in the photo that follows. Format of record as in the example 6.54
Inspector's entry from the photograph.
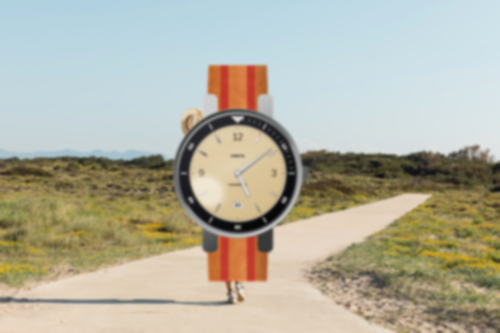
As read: 5.09
